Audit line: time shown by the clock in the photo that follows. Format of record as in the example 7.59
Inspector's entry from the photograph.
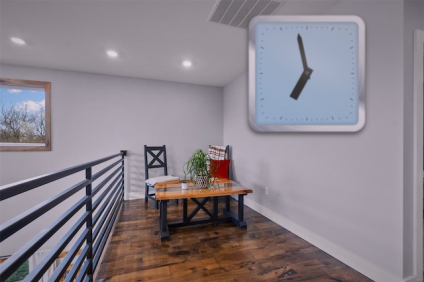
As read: 6.58
